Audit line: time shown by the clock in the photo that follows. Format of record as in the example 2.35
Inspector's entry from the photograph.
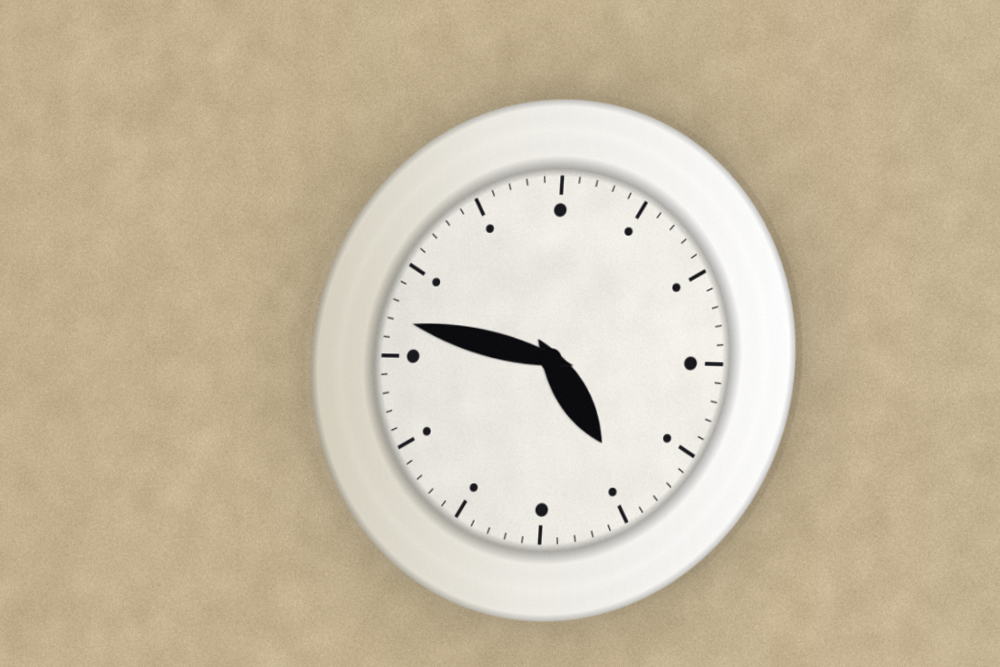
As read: 4.47
